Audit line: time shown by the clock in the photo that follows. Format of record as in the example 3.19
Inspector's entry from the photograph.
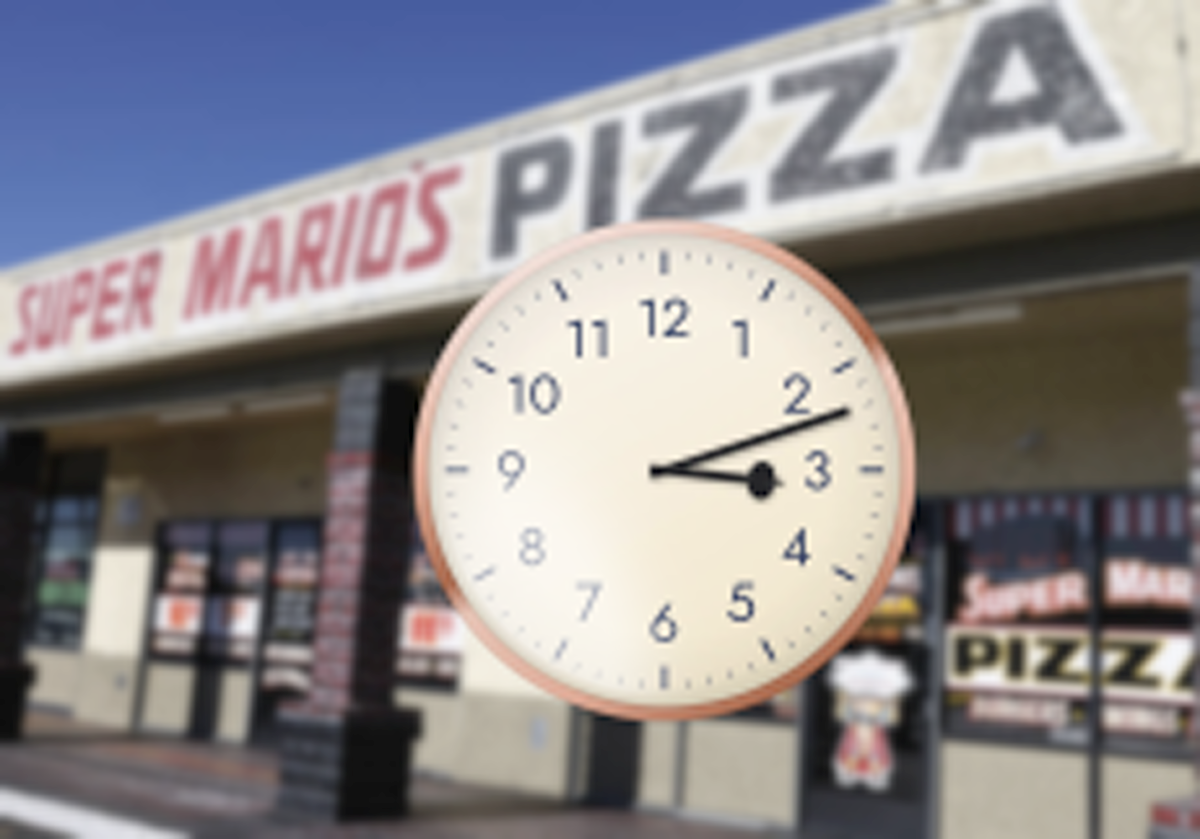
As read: 3.12
